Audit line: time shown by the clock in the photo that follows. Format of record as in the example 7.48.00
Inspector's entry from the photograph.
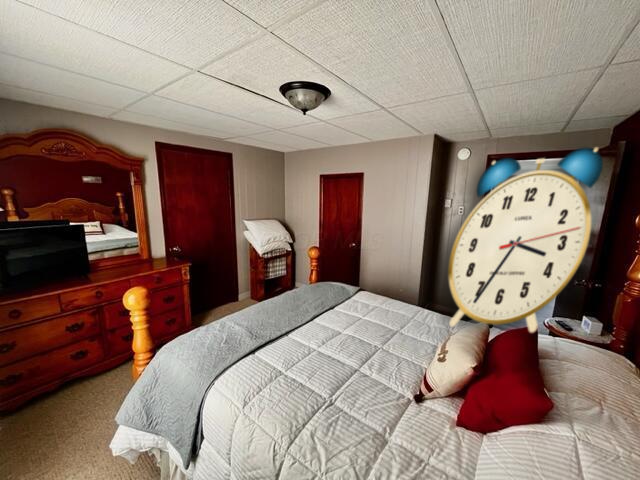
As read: 3.34.13
